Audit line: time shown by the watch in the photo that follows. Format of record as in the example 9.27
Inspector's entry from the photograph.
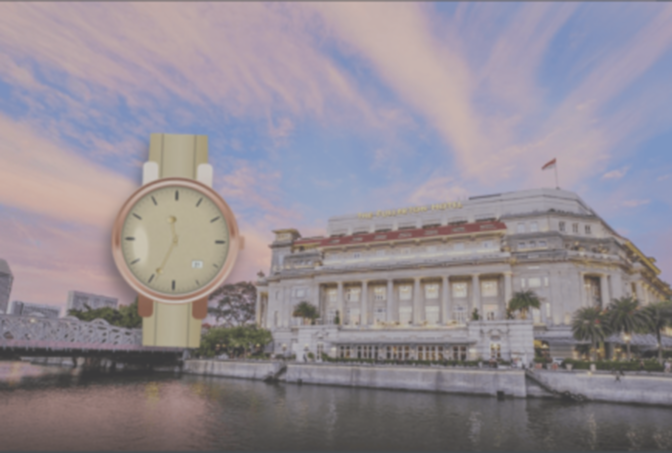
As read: 11.34
